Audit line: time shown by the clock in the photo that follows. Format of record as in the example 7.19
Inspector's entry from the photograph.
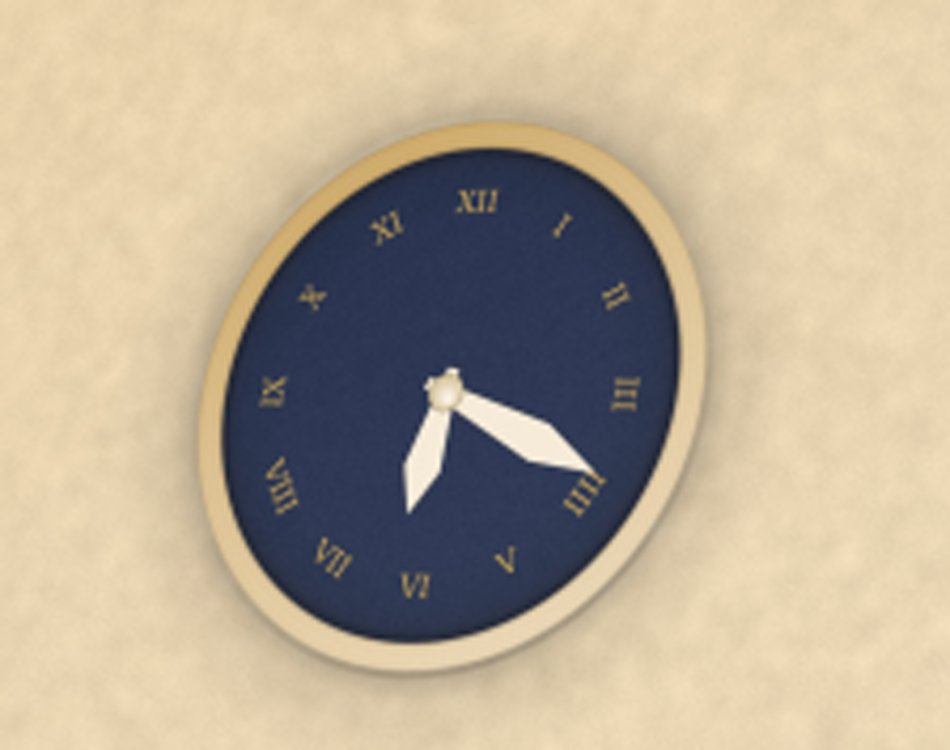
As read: 6.19
